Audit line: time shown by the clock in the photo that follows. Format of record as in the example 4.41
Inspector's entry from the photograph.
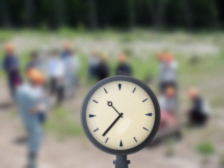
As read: 10.37
